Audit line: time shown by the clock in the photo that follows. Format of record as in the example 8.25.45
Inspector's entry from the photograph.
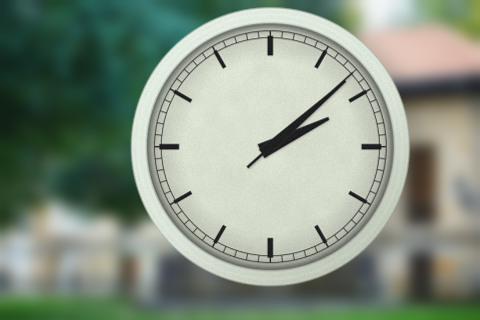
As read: 2.08.08
